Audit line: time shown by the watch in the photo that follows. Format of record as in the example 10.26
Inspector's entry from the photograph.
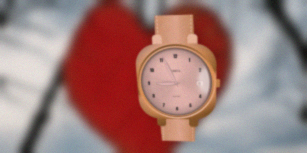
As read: 8.56
